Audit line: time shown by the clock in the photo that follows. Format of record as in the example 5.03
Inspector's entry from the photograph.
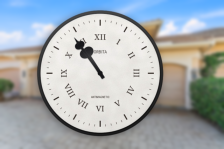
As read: 10.54
